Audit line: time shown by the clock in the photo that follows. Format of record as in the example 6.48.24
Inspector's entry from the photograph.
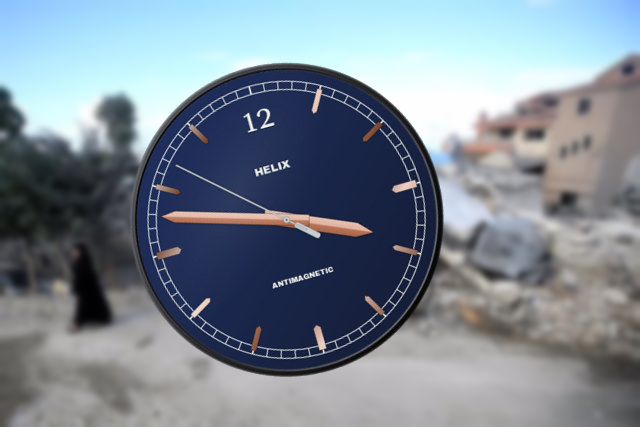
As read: 3.47.52
